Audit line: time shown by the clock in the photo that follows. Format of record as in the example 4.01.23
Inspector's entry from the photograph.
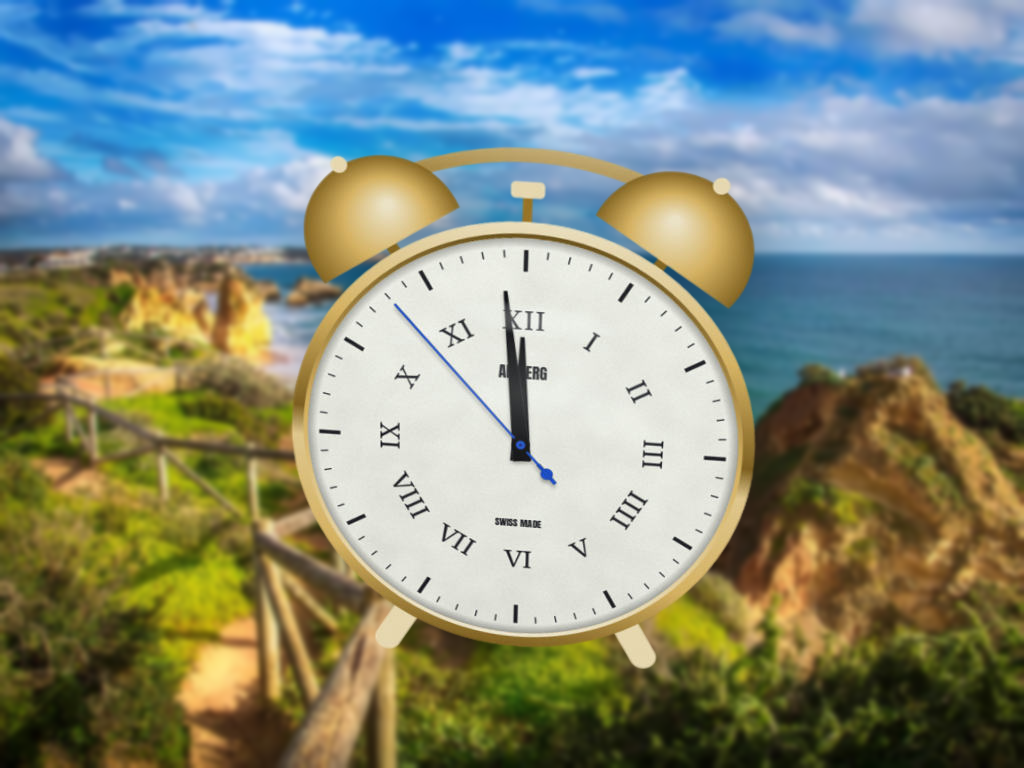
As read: 11.58.53
